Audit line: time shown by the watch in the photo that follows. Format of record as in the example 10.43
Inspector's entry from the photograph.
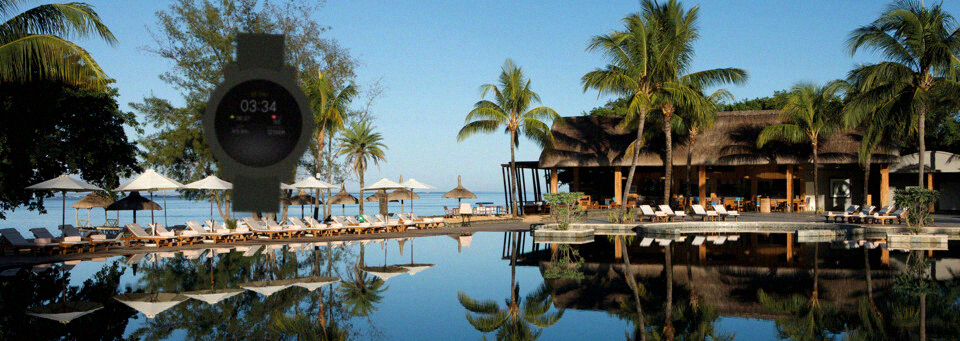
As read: 3.34
